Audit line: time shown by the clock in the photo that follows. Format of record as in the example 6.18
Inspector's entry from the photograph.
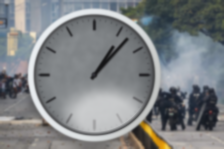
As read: 1.07
